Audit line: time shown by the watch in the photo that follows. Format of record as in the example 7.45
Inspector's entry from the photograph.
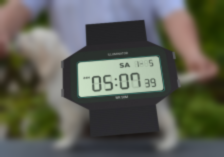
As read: 5.07
